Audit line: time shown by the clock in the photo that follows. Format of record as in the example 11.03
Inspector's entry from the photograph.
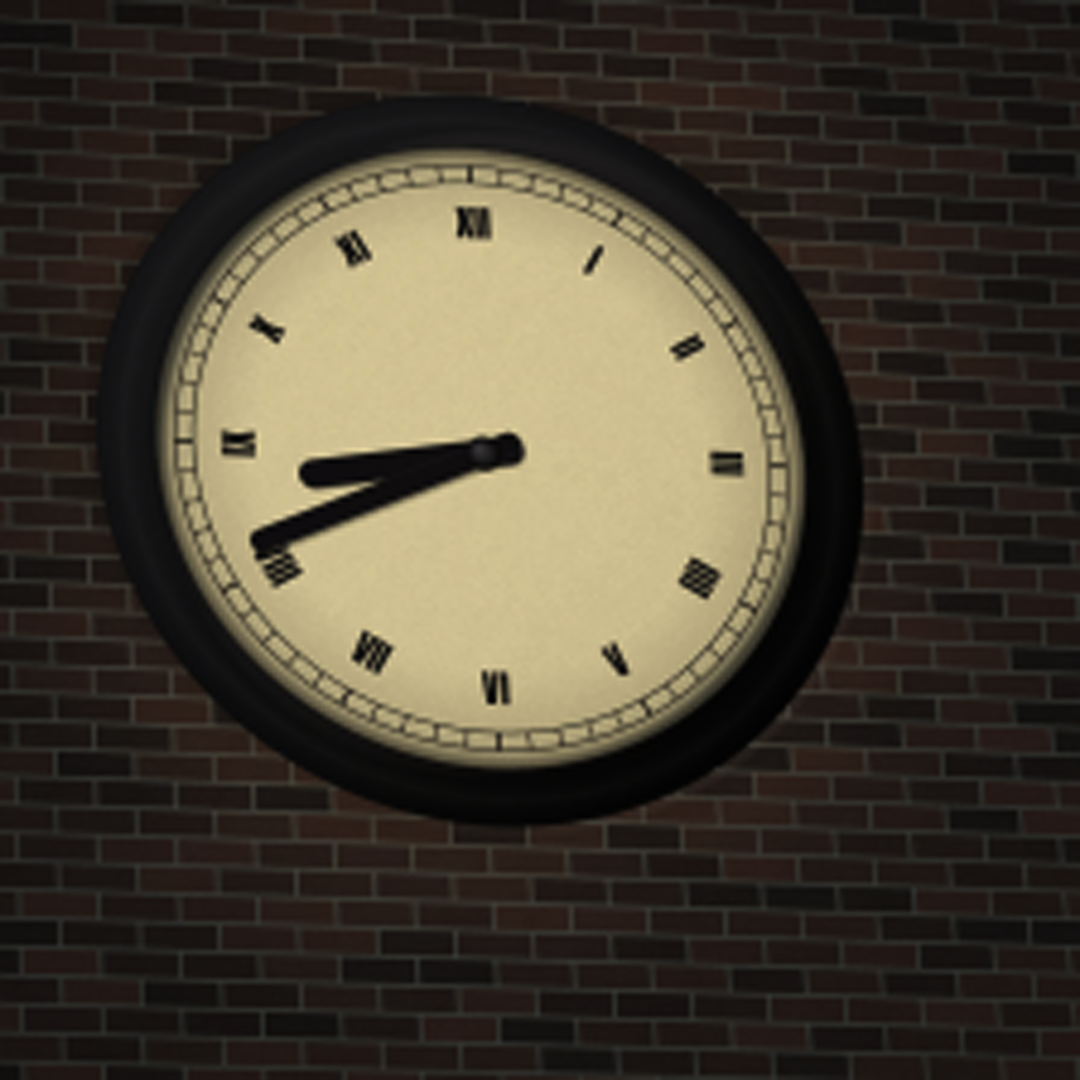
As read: 8.41
